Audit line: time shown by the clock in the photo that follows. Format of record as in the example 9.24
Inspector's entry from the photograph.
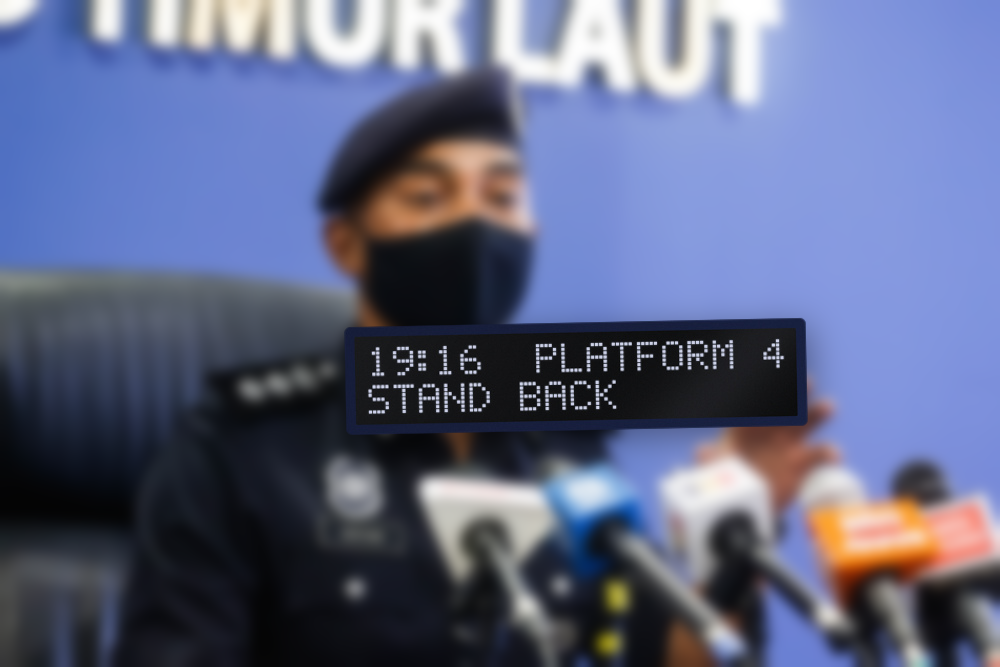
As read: 19.16
